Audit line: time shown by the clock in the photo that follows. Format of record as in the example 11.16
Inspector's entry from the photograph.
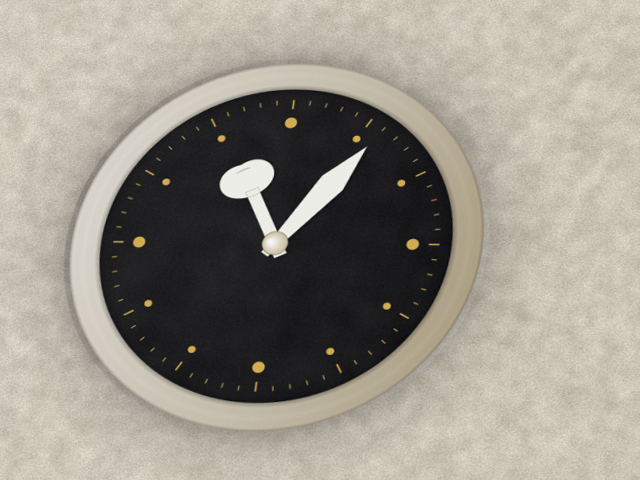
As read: 11.06
